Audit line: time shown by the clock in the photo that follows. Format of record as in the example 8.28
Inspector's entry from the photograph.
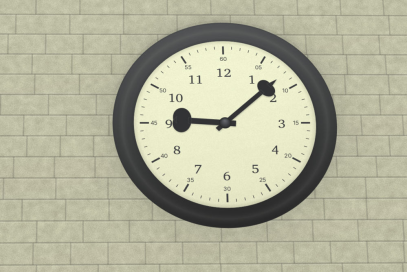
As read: 9.08
